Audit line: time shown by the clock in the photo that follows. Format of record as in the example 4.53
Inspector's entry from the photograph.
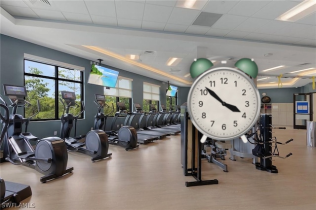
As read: 3.52
